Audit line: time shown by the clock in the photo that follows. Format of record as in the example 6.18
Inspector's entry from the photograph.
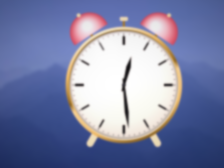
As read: 12.29
